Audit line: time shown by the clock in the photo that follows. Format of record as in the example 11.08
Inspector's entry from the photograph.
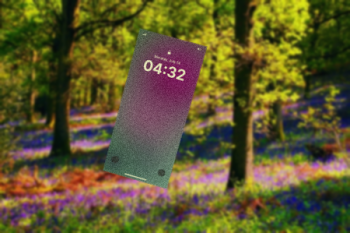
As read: 4.32
